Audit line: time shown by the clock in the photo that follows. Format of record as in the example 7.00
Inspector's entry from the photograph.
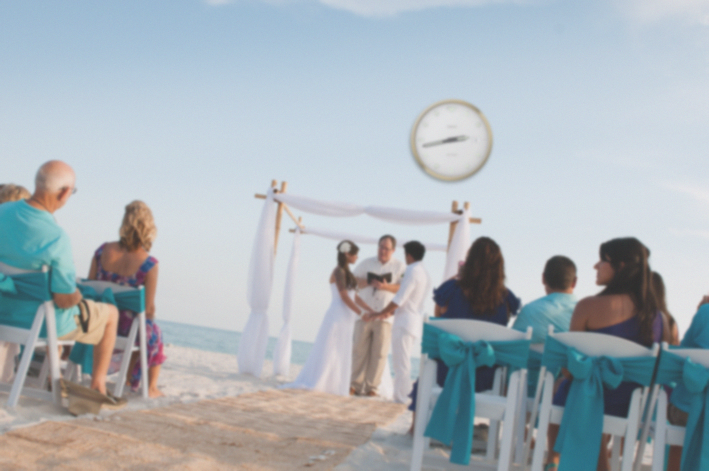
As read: 2.43
